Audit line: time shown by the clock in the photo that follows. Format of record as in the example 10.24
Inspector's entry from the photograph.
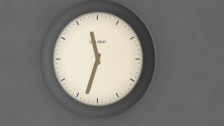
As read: 11.33
